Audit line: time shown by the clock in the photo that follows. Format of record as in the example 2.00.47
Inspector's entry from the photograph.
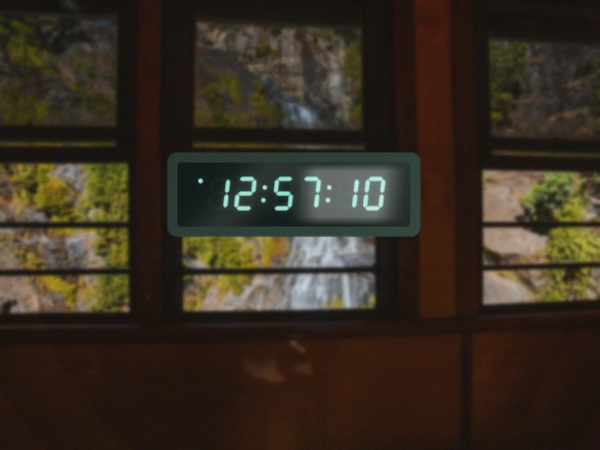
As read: 12.57.10
